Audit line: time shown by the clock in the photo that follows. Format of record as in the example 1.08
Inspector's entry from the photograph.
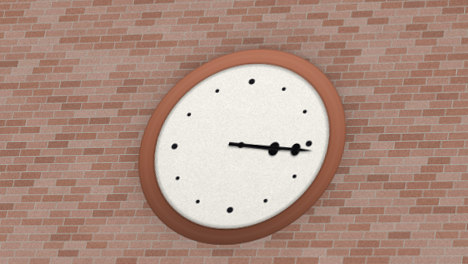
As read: 3.16
